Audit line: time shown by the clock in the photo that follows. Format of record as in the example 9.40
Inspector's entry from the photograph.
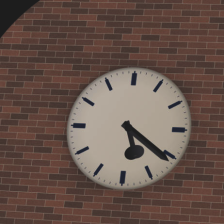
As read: 5.21
